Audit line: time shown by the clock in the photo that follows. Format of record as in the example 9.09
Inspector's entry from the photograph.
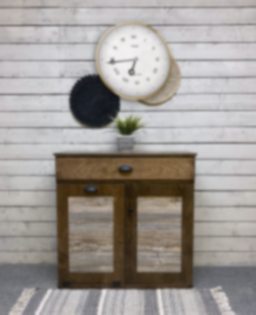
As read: 6.44
